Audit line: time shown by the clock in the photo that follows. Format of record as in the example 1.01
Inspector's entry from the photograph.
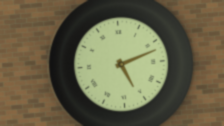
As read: 5.12
